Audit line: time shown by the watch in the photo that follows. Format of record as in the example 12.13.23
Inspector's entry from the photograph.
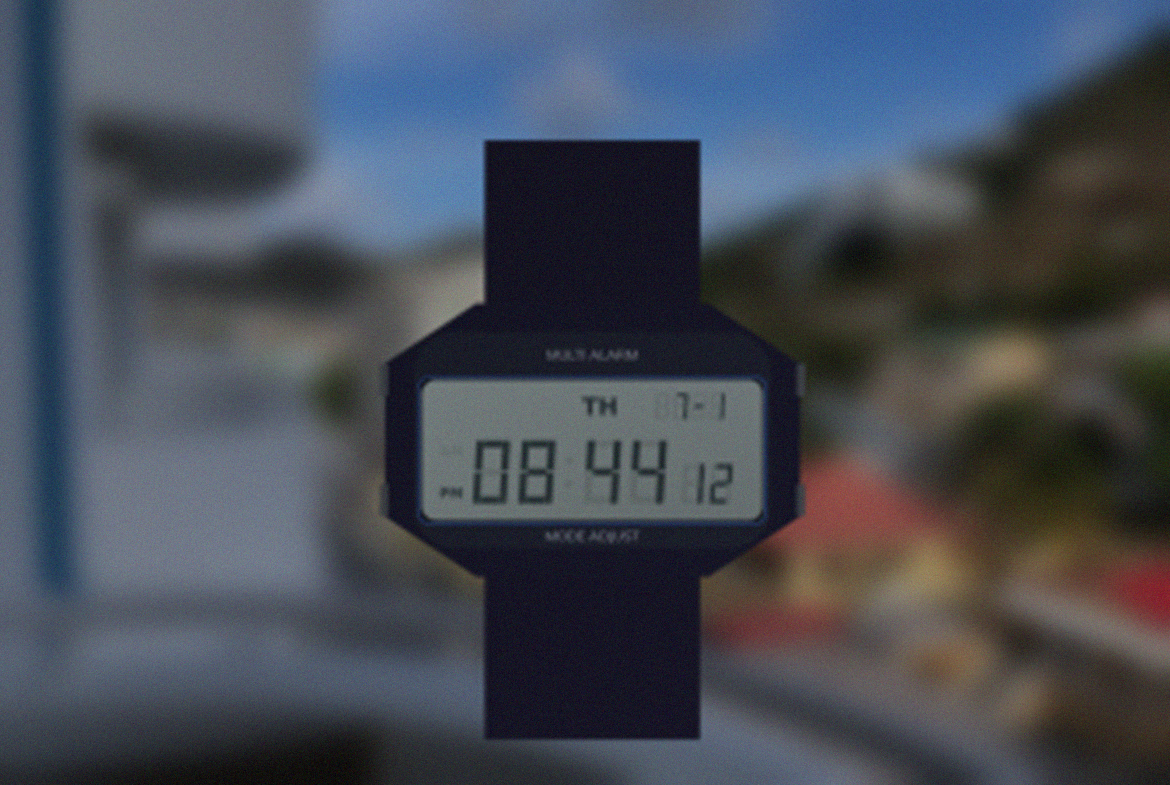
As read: 8.44.12
